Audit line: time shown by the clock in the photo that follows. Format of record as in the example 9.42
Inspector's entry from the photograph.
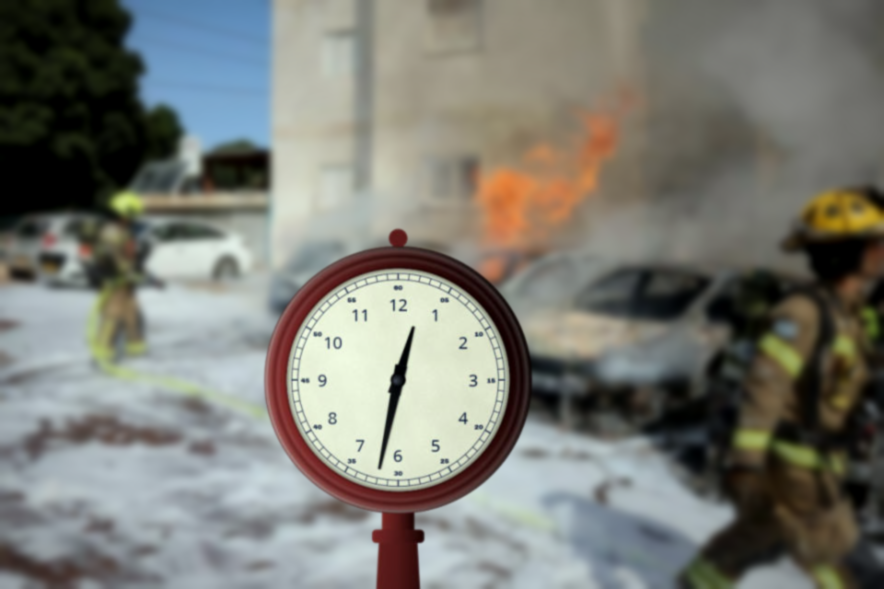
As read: 12.32
